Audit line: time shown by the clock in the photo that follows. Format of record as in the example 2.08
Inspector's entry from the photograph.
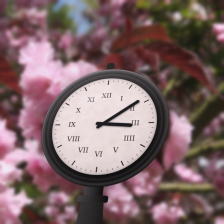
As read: 3.09
